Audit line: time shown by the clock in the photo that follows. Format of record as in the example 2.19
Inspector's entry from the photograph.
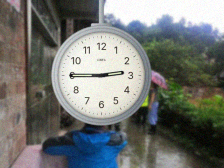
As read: 2.45
